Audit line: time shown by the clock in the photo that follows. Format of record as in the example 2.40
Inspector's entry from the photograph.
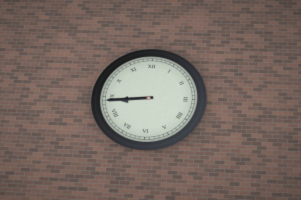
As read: 8.44
